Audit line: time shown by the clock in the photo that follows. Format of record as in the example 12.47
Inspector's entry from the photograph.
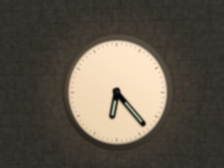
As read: 6.23
